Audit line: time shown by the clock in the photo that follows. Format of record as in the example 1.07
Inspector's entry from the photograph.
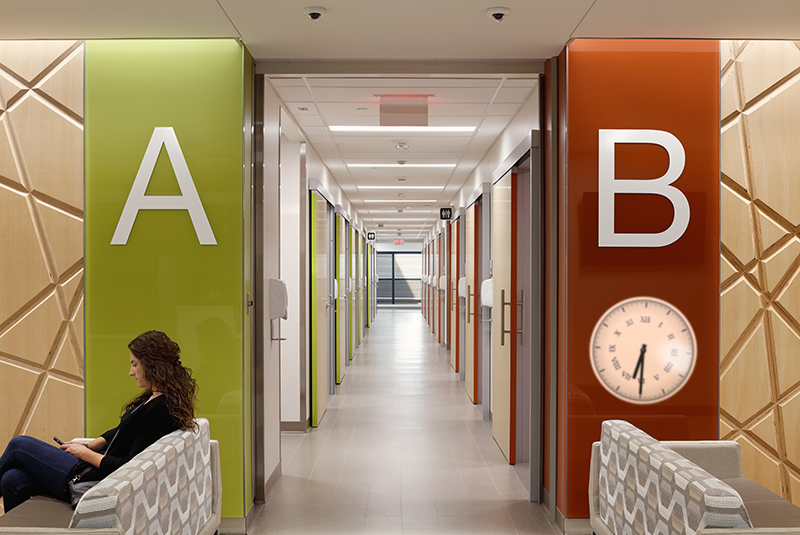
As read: 6.30
